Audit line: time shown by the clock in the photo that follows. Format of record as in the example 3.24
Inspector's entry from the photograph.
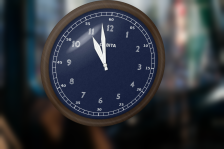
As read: 10.58
